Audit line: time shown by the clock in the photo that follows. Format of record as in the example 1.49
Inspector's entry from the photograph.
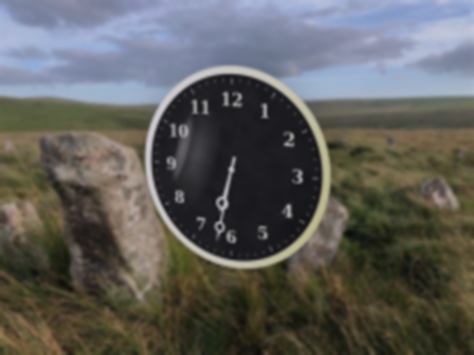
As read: 6.32
